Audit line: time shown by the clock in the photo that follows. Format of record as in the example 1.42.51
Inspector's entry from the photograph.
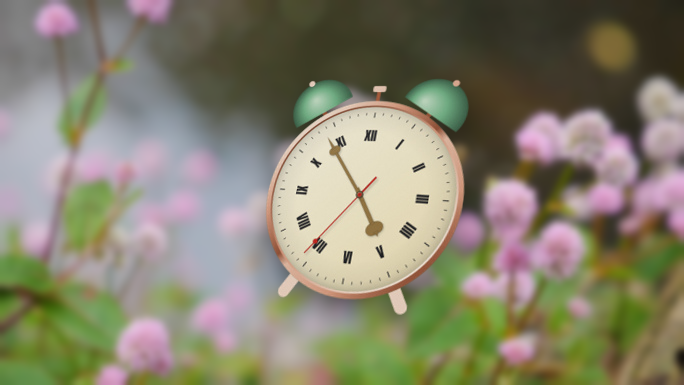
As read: 4.53.36
